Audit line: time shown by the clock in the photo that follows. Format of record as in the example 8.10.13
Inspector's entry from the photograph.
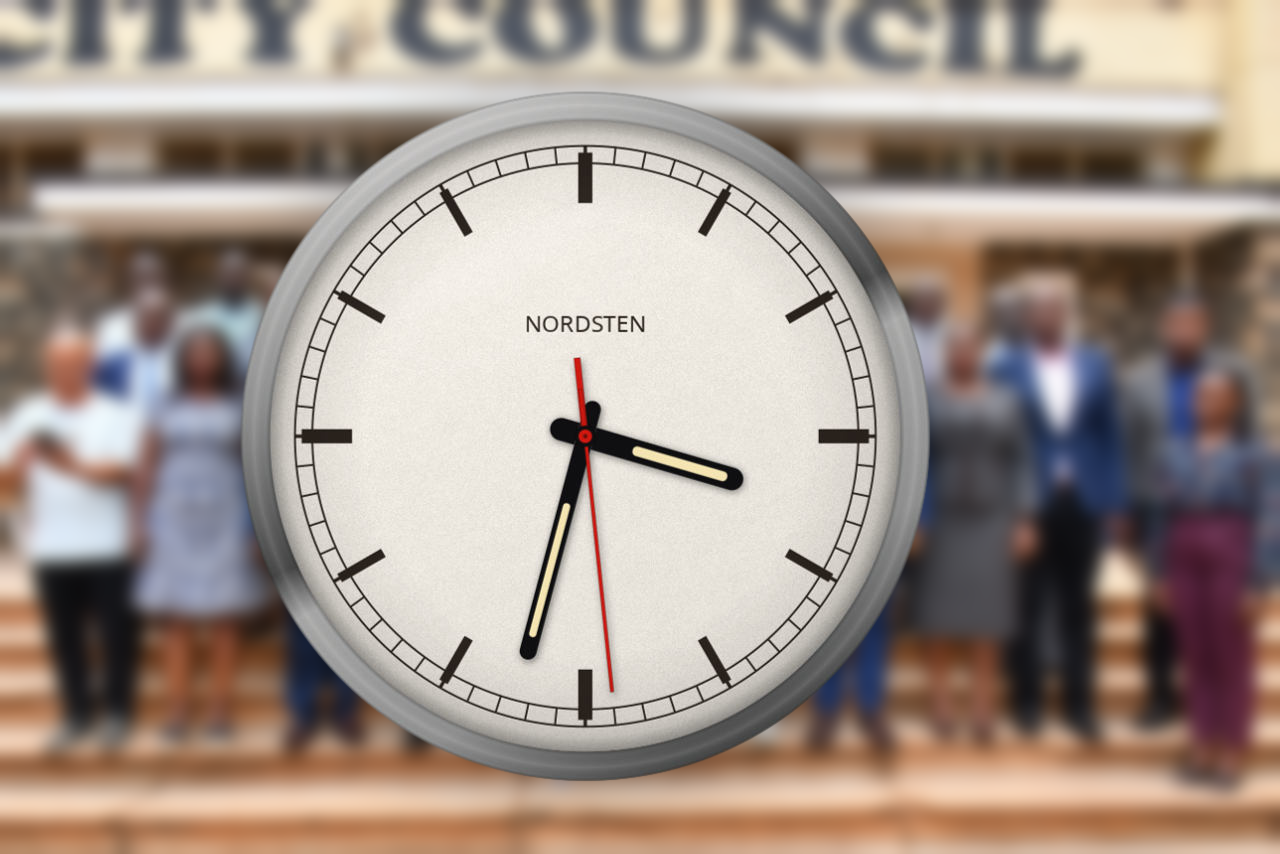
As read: 3.32.29
